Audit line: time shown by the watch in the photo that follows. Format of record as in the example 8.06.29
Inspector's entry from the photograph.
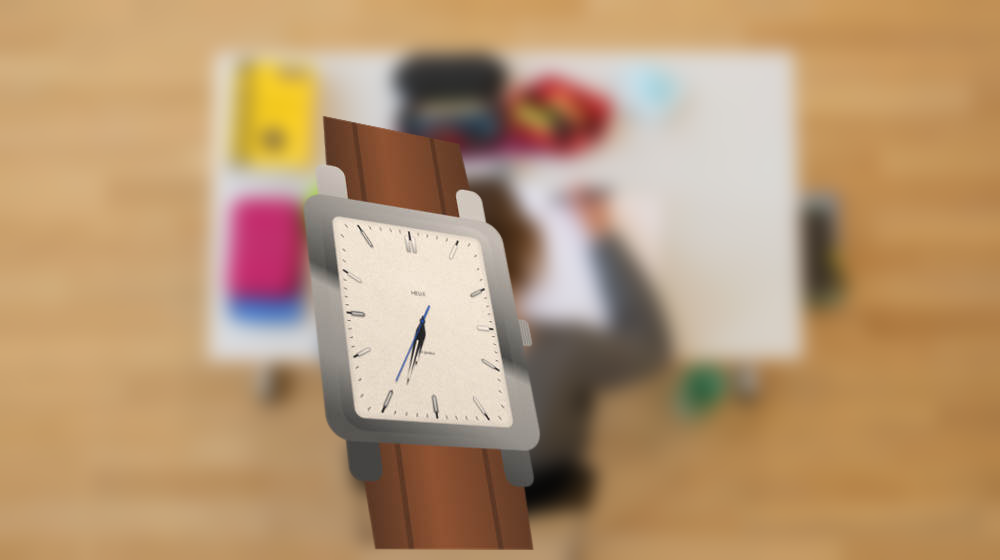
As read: 6.33.35
